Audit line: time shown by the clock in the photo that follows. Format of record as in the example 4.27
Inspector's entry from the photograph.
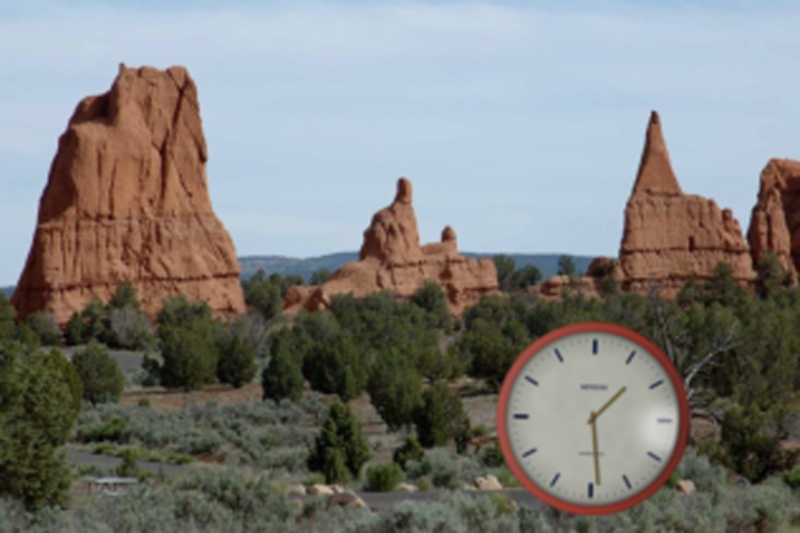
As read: 1.29
